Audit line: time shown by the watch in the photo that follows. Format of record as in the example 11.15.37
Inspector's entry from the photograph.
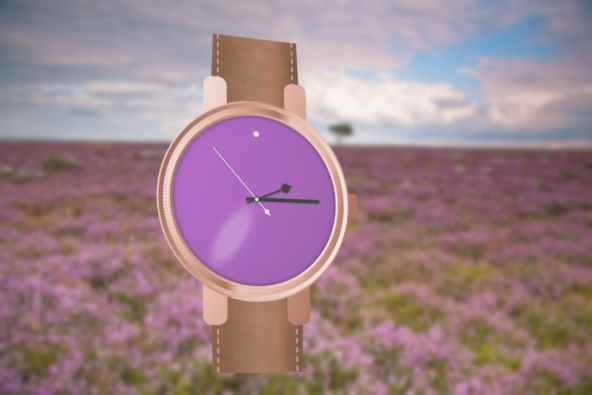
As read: 2.14.53
